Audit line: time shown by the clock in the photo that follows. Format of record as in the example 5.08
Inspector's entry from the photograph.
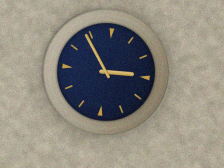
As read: 2.54
